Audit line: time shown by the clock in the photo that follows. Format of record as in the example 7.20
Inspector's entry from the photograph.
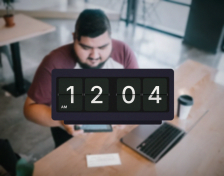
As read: 12.04
